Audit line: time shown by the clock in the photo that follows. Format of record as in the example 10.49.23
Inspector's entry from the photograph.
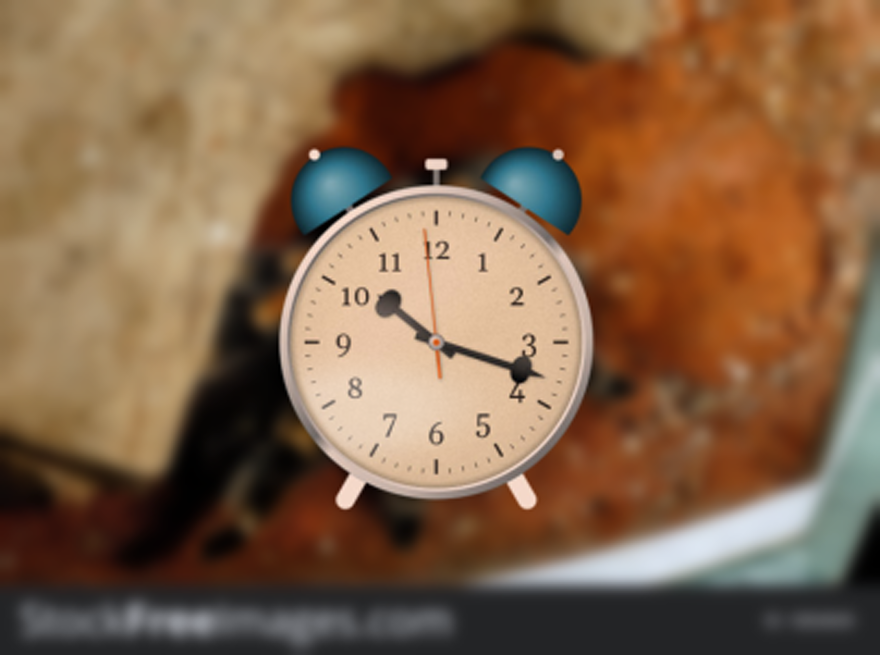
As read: 10.17.59
